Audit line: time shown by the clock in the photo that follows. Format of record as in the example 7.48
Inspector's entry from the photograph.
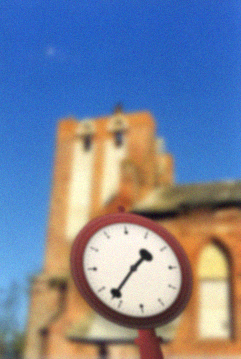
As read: 1.37
